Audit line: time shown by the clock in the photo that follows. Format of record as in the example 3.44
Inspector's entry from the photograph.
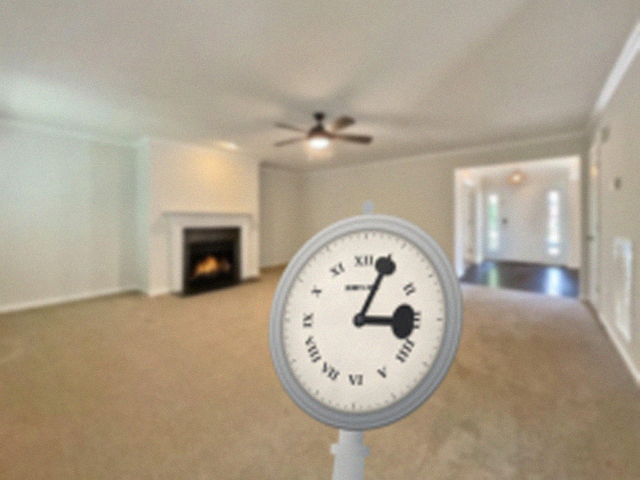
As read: 3.04
